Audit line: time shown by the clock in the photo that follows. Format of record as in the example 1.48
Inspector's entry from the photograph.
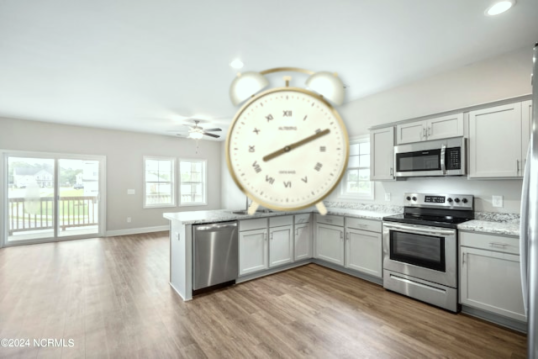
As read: 8.11
